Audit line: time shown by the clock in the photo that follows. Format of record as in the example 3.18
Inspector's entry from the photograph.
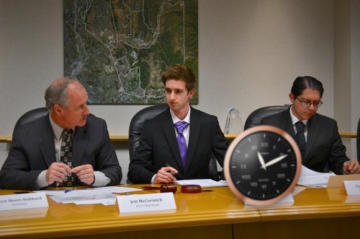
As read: 11.11
